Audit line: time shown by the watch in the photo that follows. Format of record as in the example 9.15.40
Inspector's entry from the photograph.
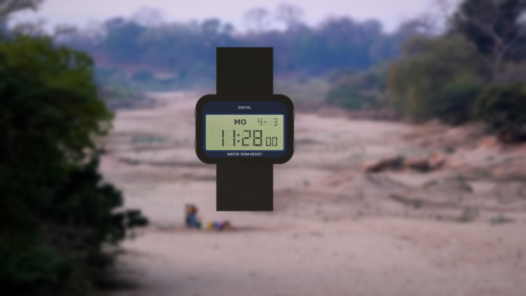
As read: 11.28.00
